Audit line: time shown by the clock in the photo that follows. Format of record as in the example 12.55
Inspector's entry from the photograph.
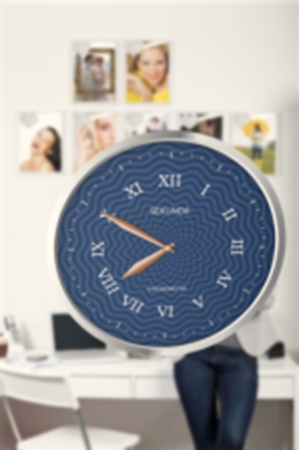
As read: 7.50
